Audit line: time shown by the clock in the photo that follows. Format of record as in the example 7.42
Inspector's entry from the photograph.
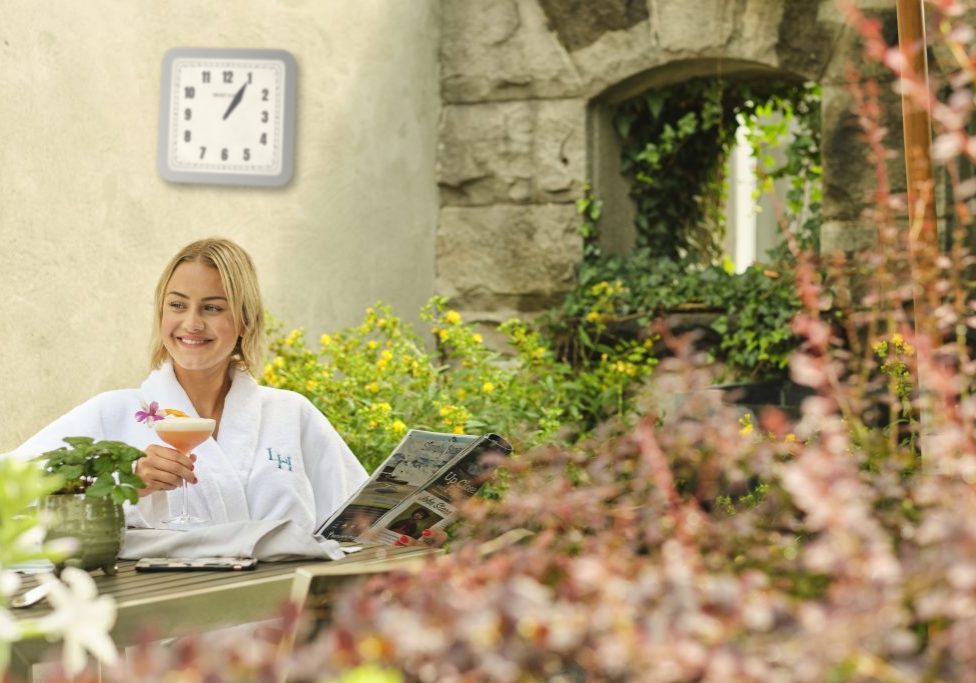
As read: 1.05
